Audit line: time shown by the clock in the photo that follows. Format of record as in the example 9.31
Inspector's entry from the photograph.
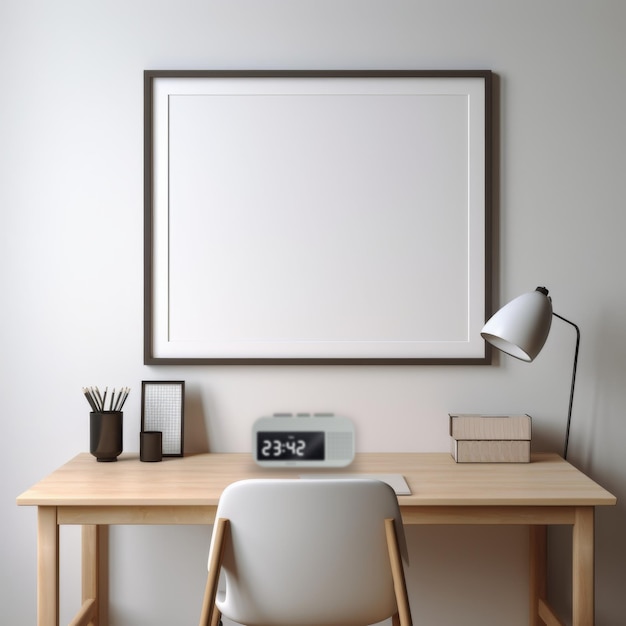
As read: 23.42
